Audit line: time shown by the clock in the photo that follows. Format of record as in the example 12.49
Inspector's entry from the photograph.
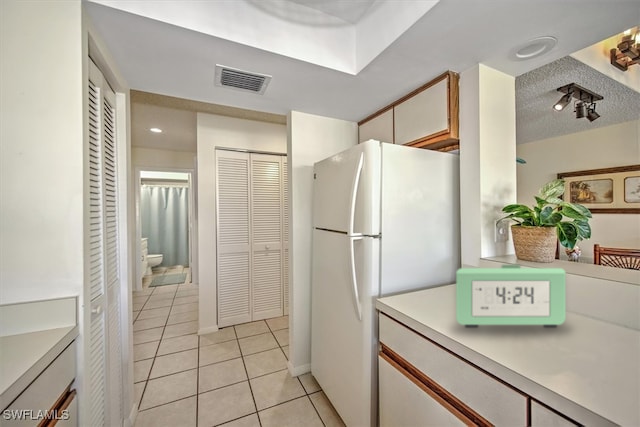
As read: 4.24
